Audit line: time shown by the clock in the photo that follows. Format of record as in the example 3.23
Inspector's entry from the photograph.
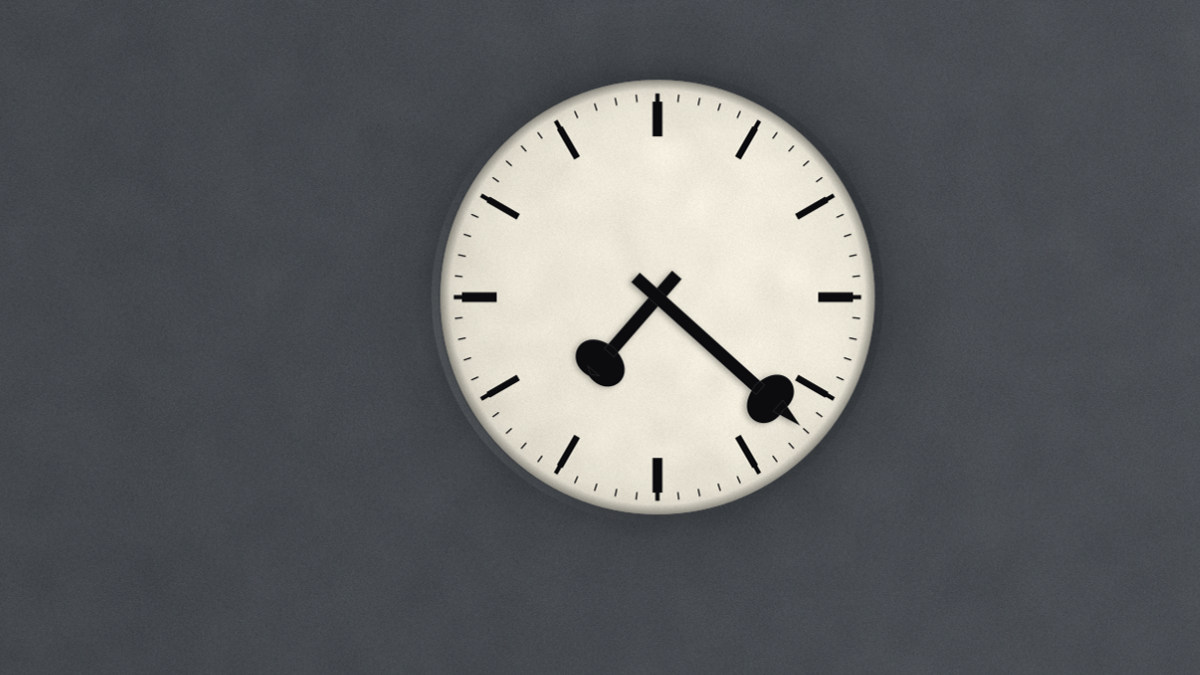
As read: 7.22
